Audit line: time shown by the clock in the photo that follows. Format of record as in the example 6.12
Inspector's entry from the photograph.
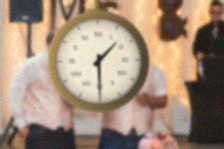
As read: 1.30
